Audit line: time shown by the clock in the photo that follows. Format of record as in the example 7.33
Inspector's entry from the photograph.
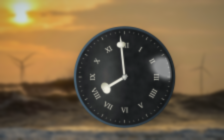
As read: 7.59
